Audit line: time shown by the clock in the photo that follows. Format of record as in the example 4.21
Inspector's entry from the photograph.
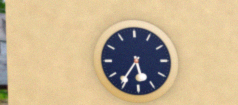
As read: 5.36
